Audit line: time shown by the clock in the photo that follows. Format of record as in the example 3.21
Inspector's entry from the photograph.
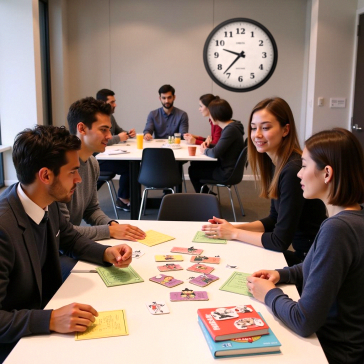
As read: 9.37
